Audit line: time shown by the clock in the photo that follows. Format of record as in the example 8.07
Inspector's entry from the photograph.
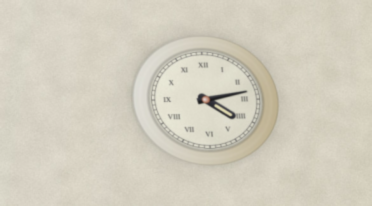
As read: 4.13
